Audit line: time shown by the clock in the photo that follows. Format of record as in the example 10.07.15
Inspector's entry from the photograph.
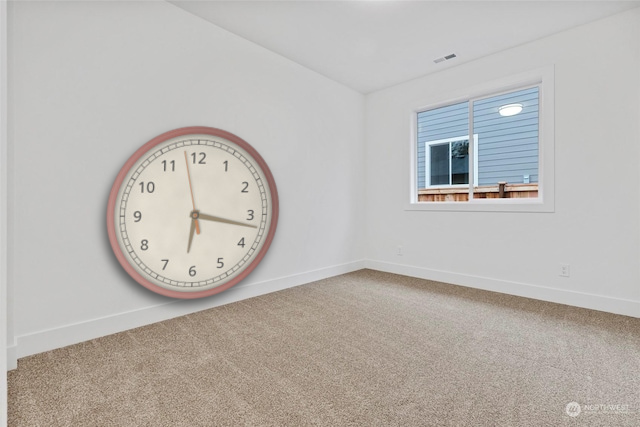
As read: 6.16.58
